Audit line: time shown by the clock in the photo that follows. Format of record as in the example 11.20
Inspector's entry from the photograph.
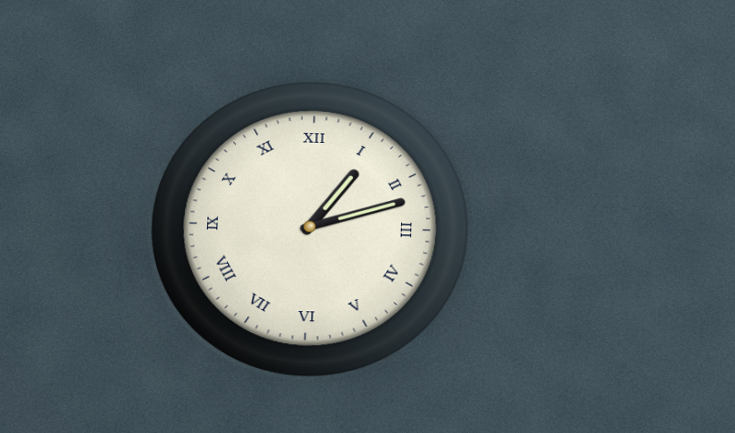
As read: 1.12
